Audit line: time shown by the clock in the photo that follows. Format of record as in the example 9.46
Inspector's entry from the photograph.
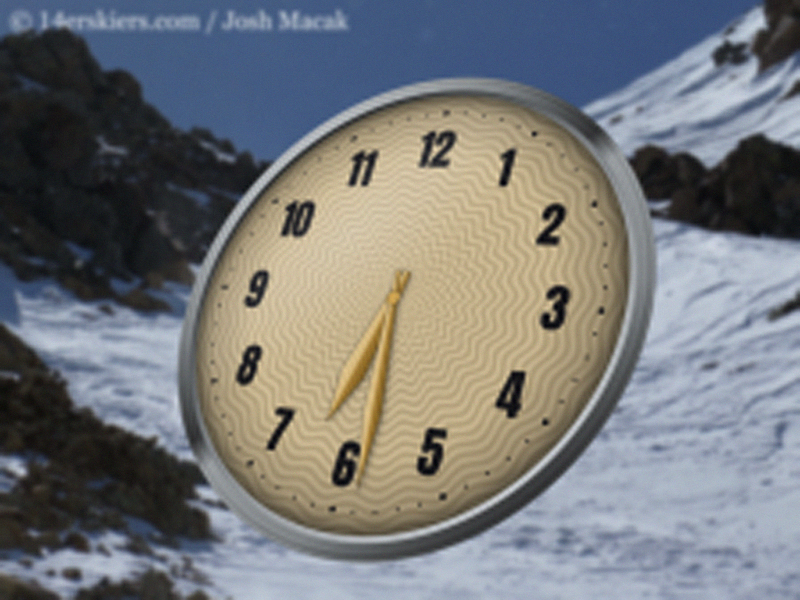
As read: 6.29
